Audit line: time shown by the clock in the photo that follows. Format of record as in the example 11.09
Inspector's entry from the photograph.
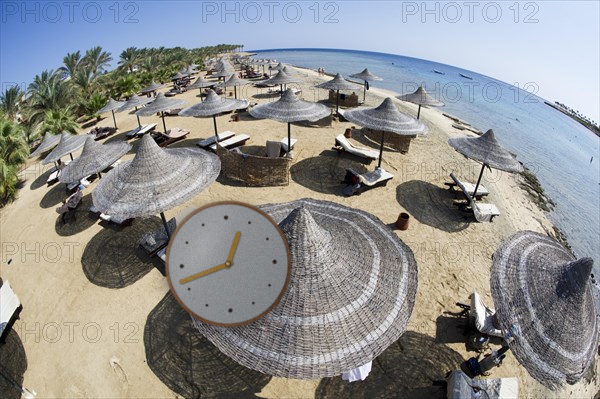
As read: 12.42
